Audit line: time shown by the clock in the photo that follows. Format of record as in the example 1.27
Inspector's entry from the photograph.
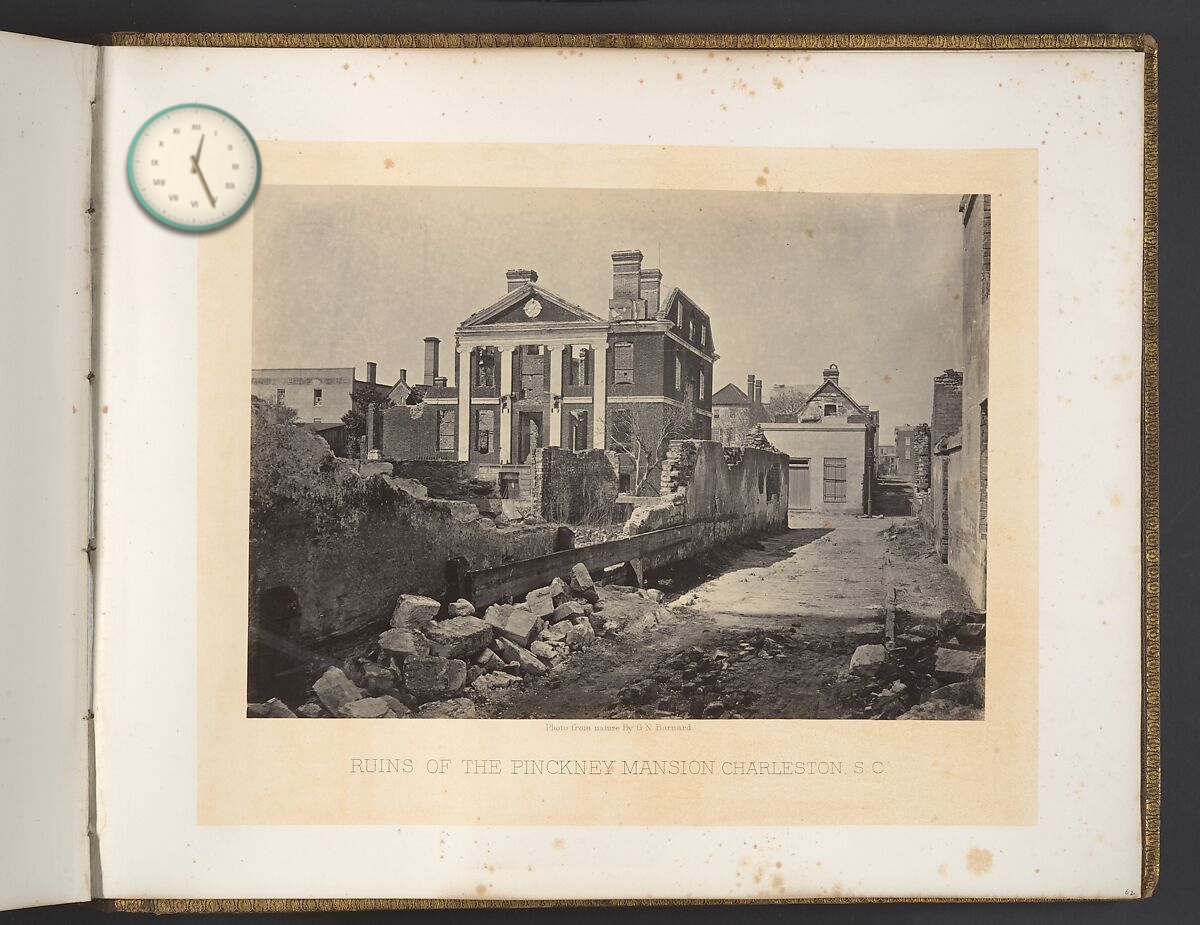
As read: 12.26
